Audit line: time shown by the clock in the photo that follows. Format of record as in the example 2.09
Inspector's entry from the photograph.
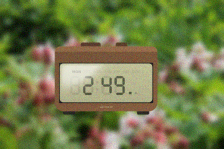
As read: 2.49
